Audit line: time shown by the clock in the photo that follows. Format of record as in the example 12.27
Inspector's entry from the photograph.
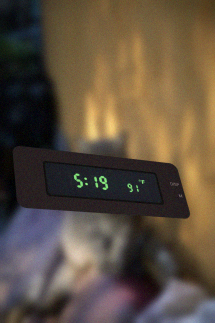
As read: 5.19
